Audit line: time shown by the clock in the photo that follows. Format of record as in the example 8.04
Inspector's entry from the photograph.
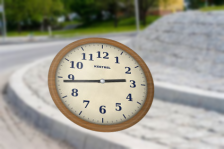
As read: 2.44
